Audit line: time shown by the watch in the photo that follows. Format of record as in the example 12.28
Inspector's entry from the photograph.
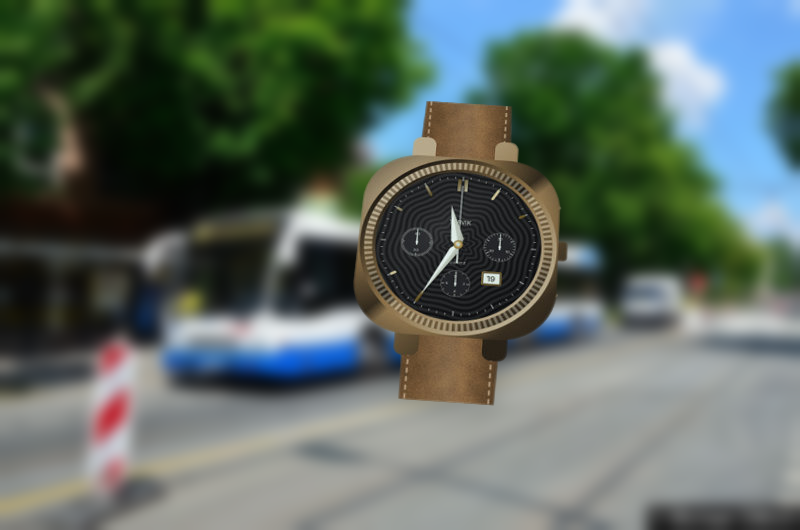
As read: 11.35
